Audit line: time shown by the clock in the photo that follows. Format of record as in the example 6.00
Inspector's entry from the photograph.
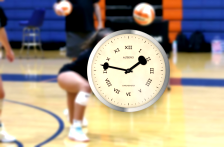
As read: 1.47
